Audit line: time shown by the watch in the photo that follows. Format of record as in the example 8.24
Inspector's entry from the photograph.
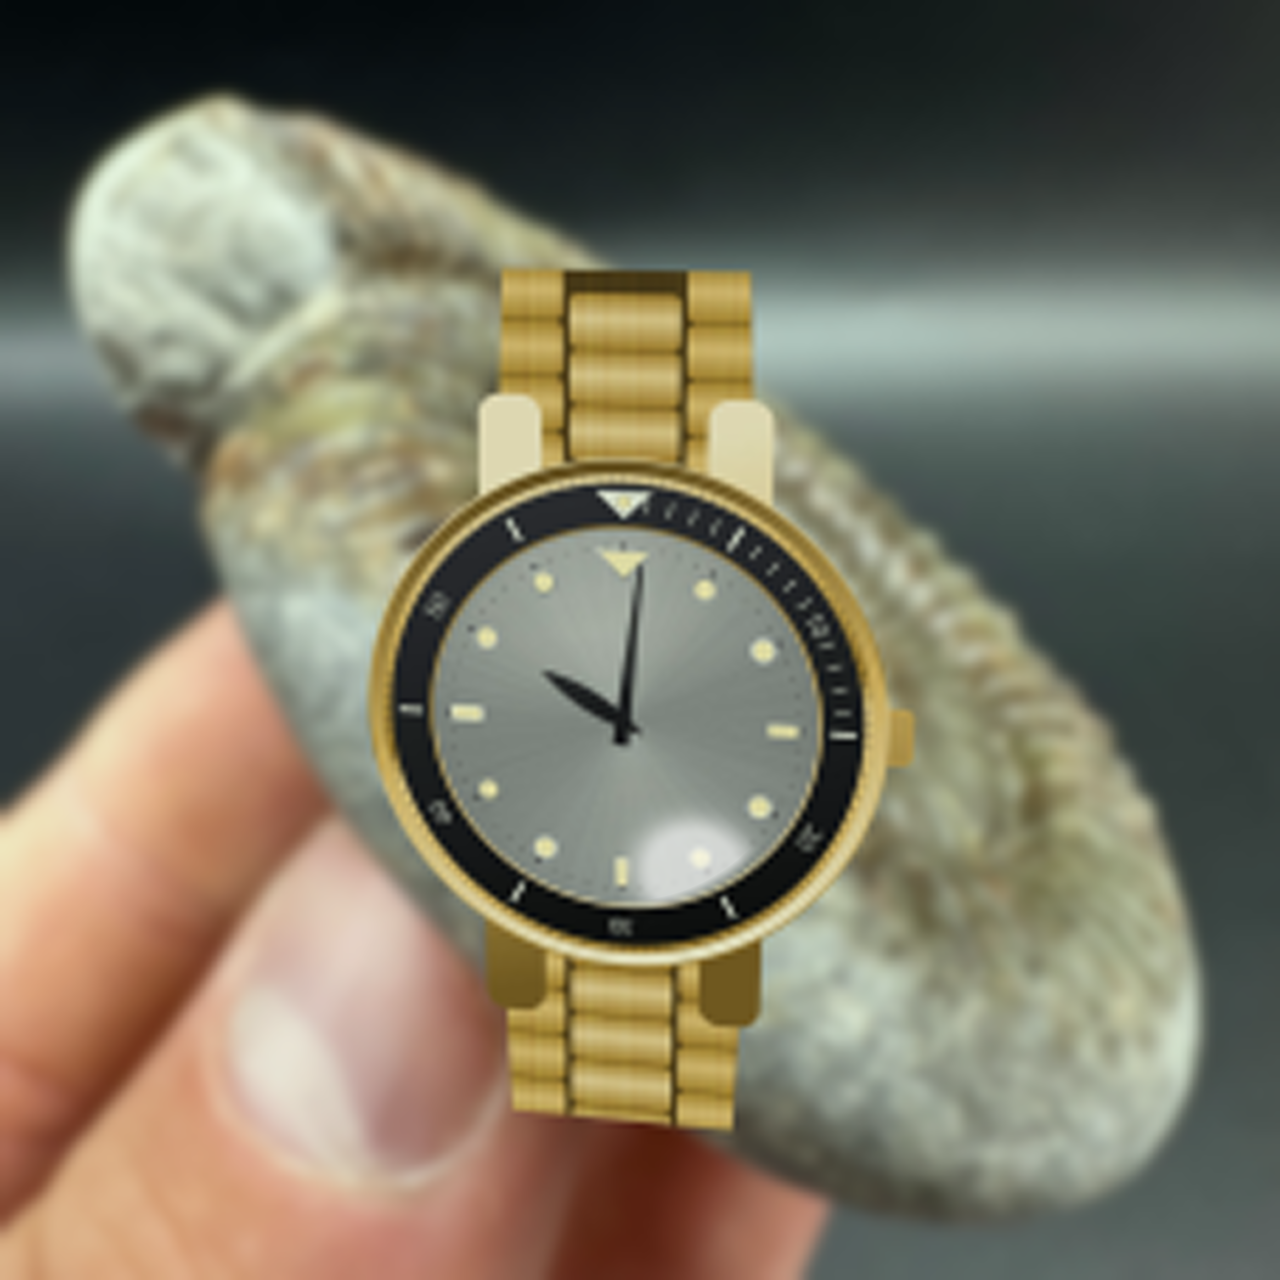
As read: 10.01
